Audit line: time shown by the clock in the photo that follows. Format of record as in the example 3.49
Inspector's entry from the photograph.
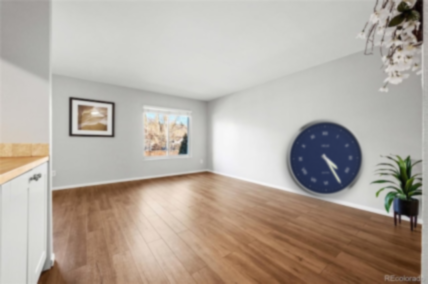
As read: 4.25
